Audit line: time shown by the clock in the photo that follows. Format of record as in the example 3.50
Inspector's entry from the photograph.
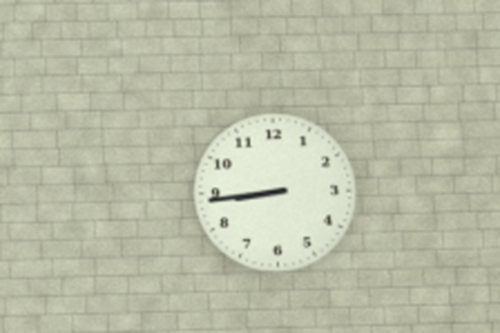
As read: 8.44
